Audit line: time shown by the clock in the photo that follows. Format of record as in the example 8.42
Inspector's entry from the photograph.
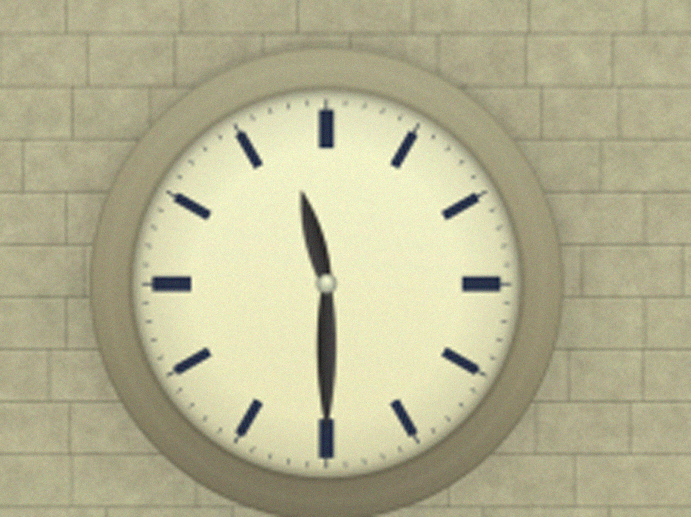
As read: 11.30
